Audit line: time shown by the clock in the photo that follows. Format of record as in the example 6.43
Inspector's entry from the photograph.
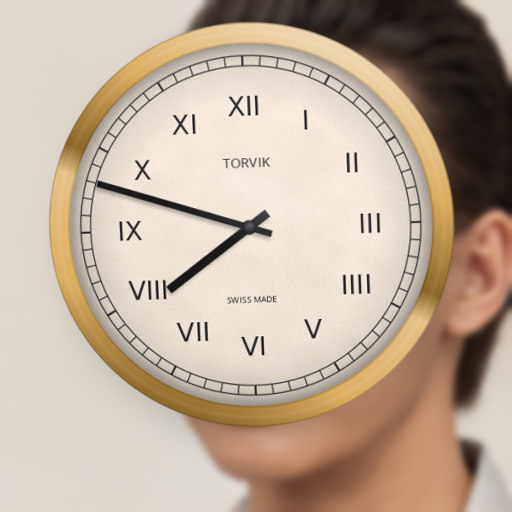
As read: 7.48
